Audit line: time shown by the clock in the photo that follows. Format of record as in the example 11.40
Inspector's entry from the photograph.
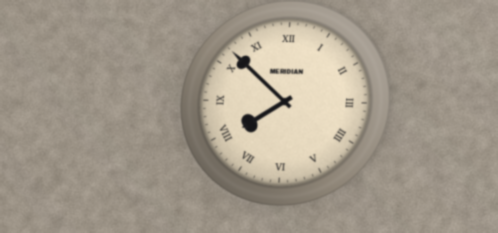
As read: 7.52
